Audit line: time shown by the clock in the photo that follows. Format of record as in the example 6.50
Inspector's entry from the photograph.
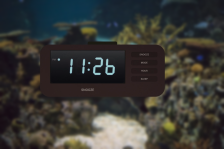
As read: 11.26
